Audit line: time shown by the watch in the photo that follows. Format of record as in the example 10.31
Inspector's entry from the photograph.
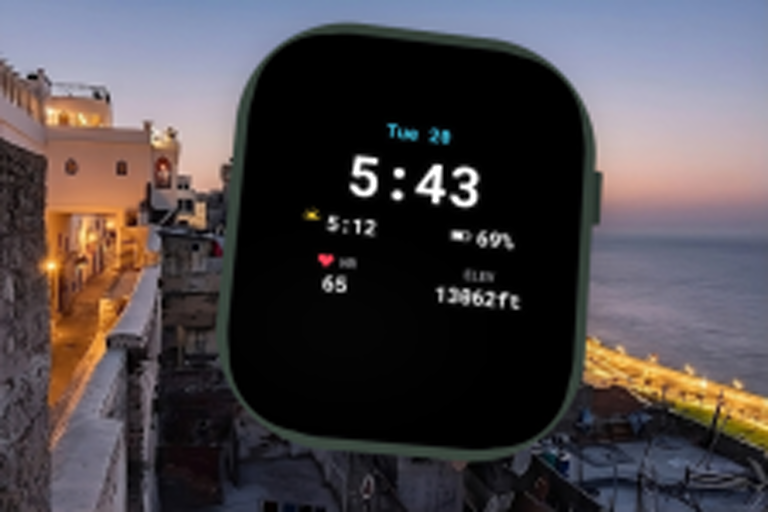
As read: 5.43
